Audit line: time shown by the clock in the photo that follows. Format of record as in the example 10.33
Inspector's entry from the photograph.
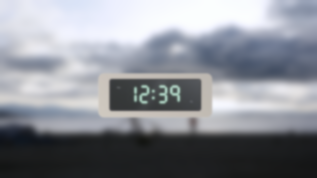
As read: 12.39
